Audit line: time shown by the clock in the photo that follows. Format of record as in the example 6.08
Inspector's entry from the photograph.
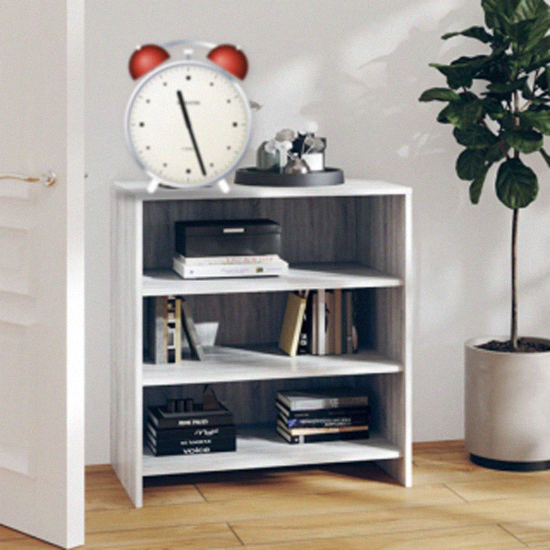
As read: 11.27
